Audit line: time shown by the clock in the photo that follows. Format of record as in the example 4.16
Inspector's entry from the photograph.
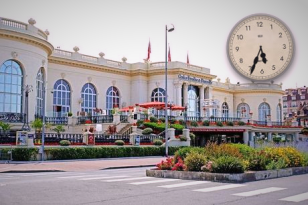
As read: 5.34
